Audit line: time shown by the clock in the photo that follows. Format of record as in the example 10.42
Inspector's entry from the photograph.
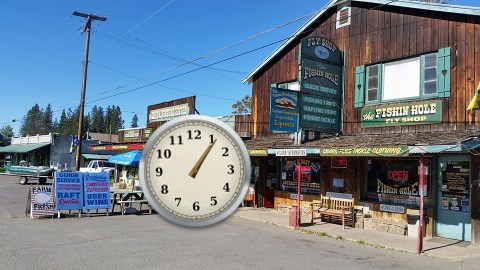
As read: 1.06
